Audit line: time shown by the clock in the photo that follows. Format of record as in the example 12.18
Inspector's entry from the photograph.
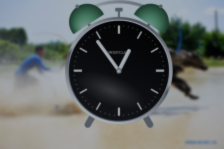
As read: 12.54
